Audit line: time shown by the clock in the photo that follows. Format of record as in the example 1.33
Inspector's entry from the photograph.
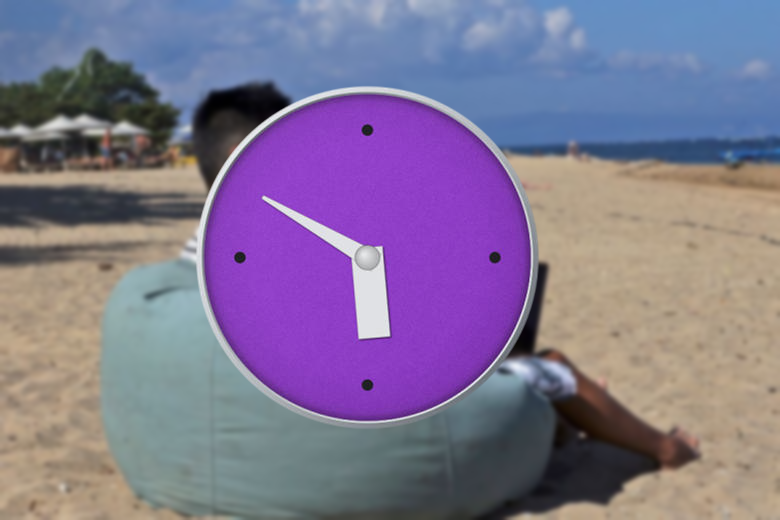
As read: 5.50
